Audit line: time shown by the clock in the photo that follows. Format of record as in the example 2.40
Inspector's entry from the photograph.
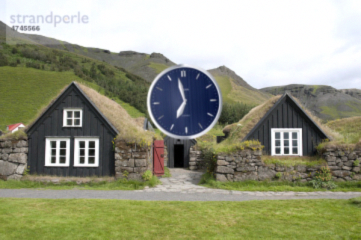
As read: 6.58
